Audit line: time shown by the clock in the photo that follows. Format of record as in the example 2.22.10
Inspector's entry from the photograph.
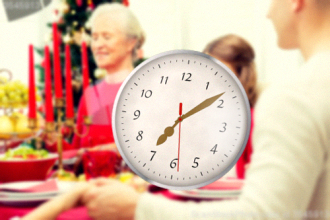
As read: 7.08.29
